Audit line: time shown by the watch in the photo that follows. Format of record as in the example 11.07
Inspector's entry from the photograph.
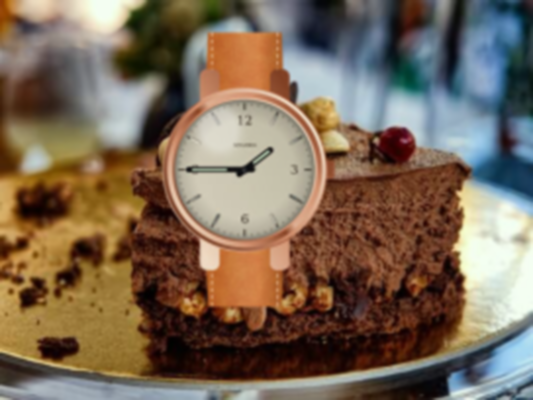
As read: 1.45
